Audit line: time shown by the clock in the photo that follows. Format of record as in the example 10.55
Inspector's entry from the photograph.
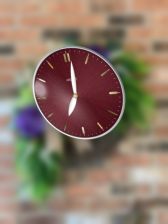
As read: 7.01
